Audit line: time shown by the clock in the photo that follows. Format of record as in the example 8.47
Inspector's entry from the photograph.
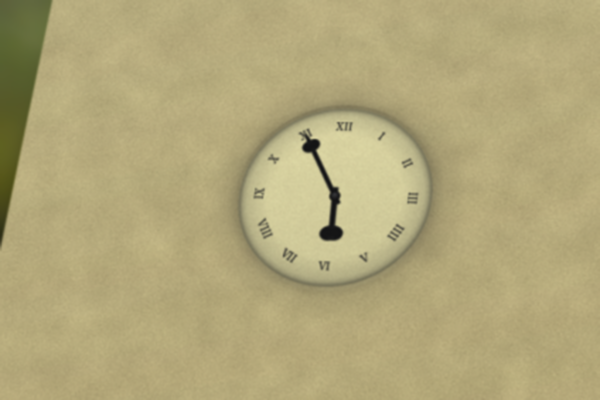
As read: 5.55
